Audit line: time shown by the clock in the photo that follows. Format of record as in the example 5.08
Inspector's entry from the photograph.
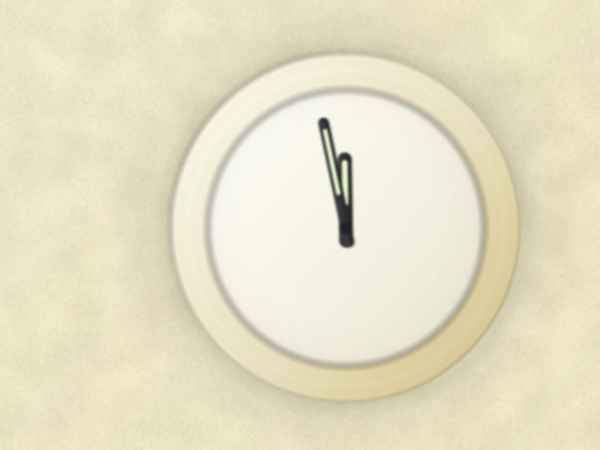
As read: 11.58
